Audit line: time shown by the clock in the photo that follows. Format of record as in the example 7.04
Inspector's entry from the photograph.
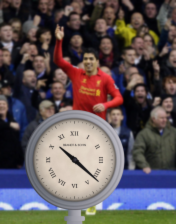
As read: 10.22
